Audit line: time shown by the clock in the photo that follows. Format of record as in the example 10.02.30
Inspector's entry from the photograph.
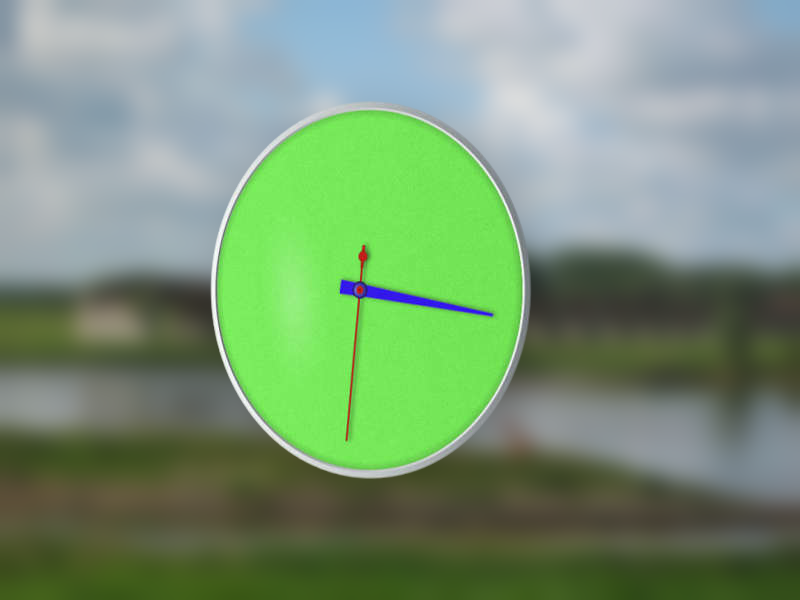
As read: 3.16.31
